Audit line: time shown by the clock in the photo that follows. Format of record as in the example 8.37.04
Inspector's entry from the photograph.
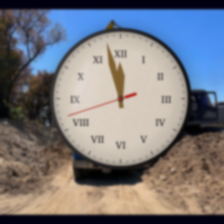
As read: 11.57.42
